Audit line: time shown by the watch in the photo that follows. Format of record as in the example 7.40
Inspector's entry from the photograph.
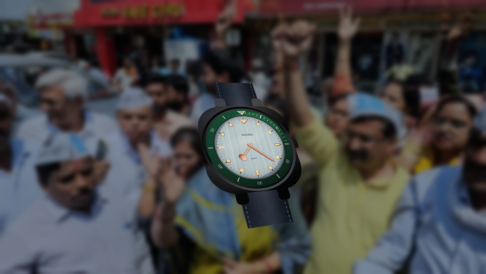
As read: 7.22
